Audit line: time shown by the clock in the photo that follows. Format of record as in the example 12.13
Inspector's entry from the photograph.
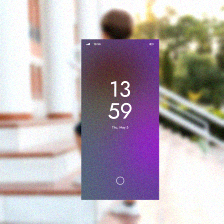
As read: 13.59
